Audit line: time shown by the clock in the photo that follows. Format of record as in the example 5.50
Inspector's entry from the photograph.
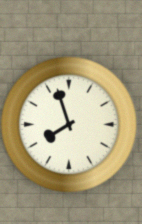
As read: 7.57
